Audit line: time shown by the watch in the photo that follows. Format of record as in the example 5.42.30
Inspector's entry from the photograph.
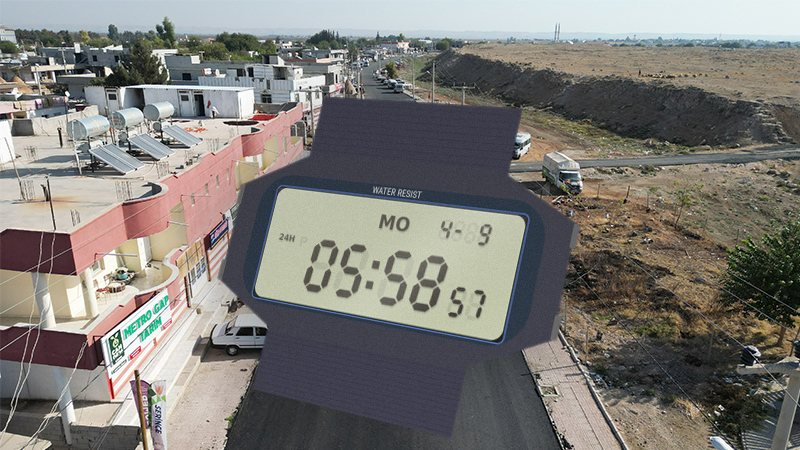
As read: 5.58.57
